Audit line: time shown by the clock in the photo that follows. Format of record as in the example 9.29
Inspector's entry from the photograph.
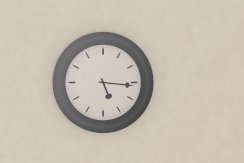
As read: 5.16
